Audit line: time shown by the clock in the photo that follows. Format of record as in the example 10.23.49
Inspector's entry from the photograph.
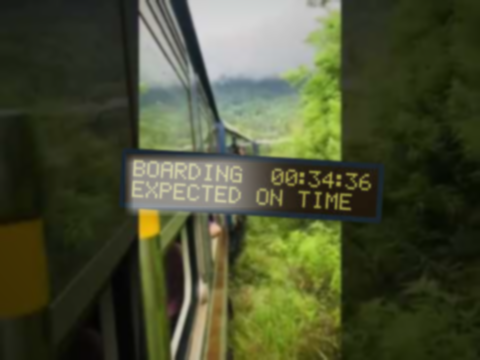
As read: 0.34.36
